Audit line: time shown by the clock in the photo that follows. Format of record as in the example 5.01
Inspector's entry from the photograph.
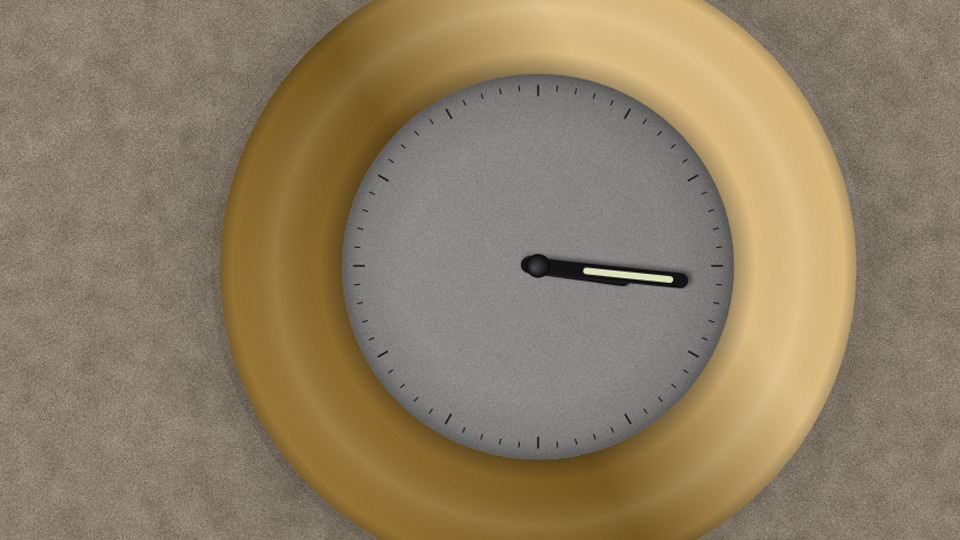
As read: 3.16
